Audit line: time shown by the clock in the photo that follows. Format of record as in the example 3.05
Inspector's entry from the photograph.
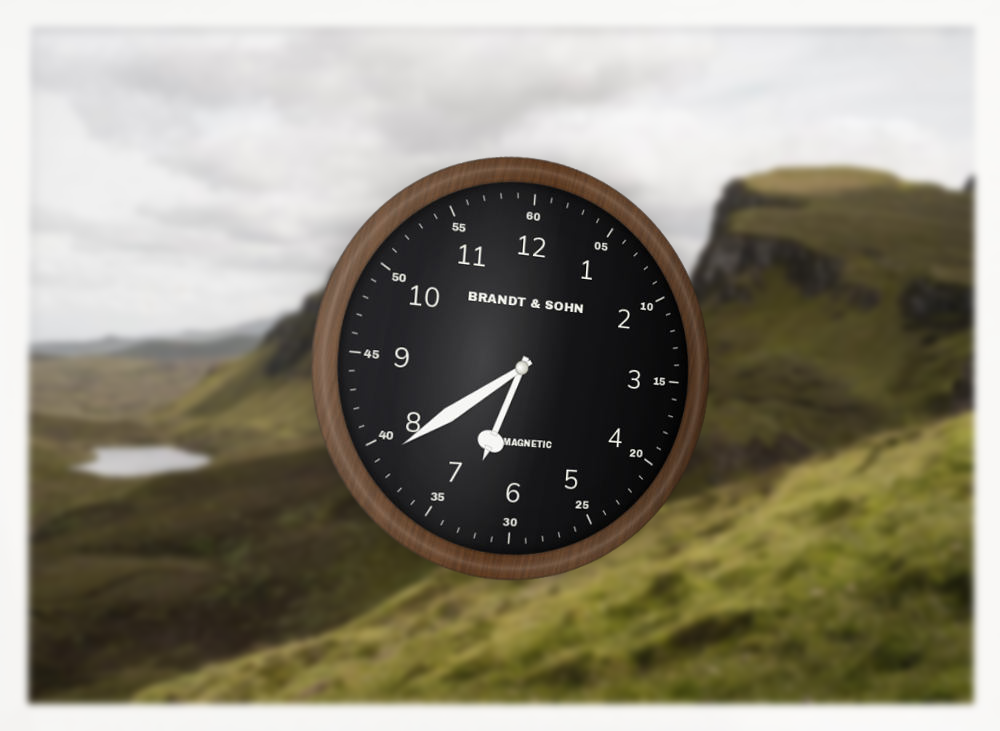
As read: 6.39
